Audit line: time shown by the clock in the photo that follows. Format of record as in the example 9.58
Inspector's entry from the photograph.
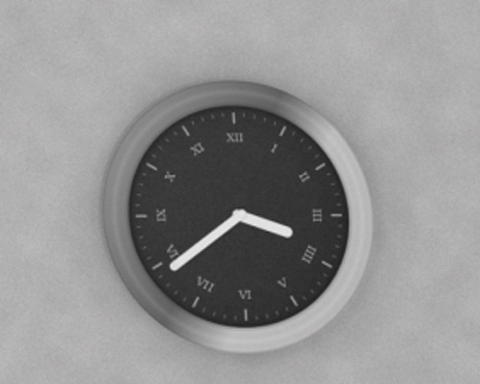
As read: 3.39
